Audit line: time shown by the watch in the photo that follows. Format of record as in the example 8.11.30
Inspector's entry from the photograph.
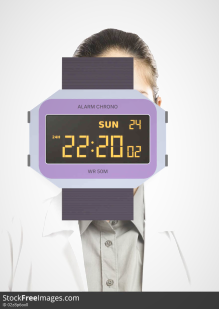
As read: 22.20.02
